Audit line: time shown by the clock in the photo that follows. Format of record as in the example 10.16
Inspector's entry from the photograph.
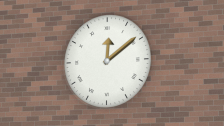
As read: 12.09
